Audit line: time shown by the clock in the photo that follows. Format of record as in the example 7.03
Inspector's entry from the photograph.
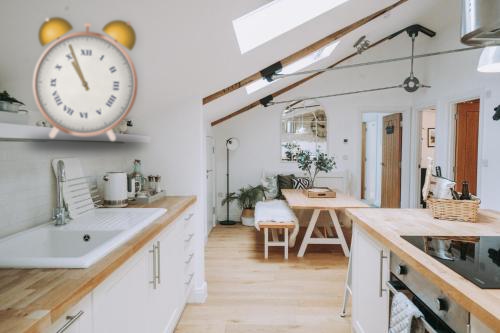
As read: 10.56
